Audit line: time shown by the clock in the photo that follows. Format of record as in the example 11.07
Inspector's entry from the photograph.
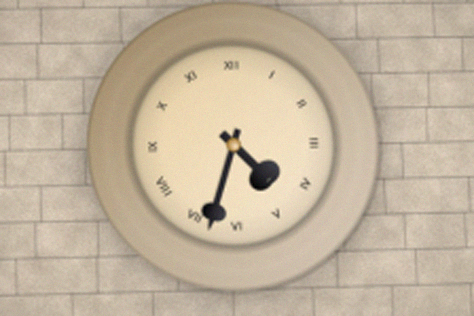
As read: 4.33
